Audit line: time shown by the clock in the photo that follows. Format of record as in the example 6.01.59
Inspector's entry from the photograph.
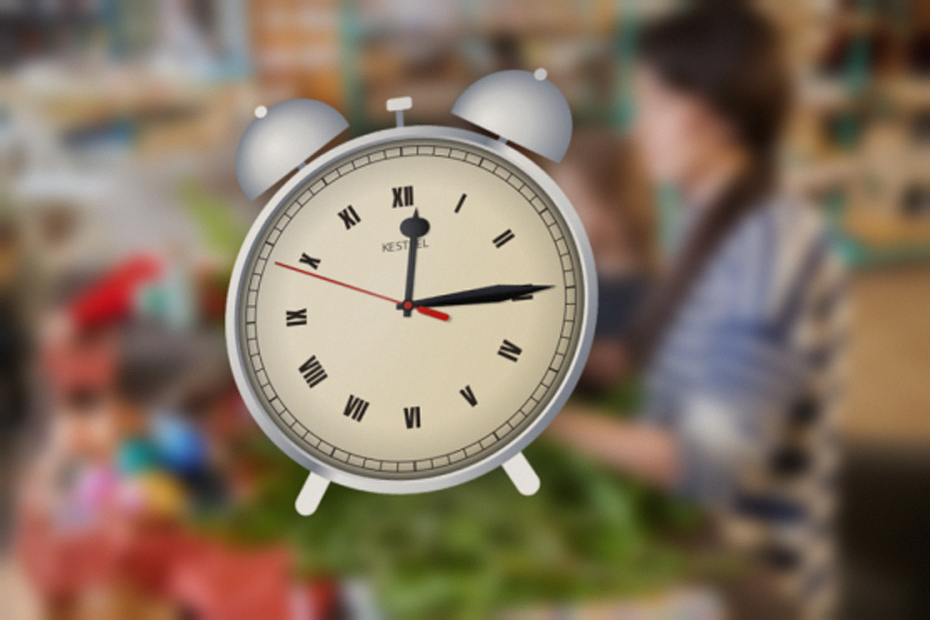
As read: 12.14.49
